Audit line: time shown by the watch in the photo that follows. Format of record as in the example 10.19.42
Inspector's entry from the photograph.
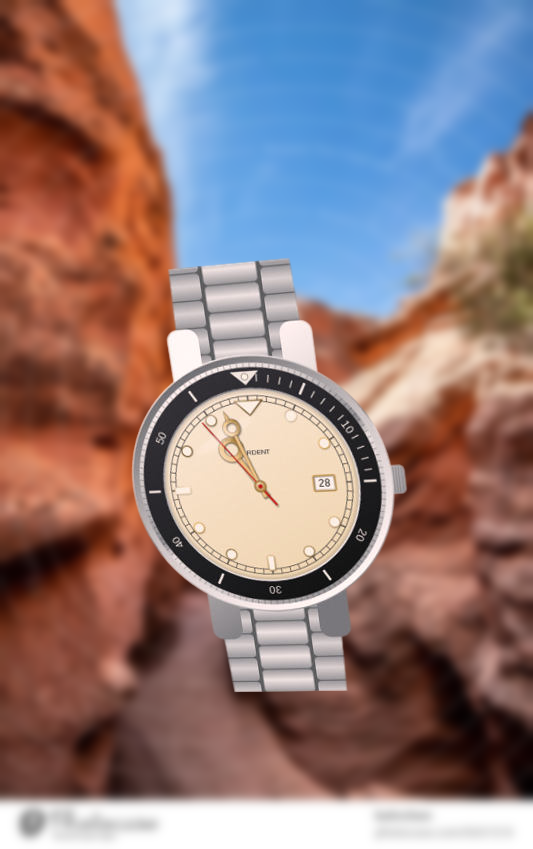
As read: 10.56.54
